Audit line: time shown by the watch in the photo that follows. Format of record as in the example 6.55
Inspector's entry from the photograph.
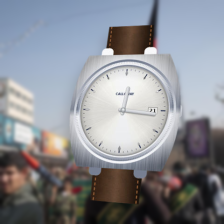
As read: 12.16
